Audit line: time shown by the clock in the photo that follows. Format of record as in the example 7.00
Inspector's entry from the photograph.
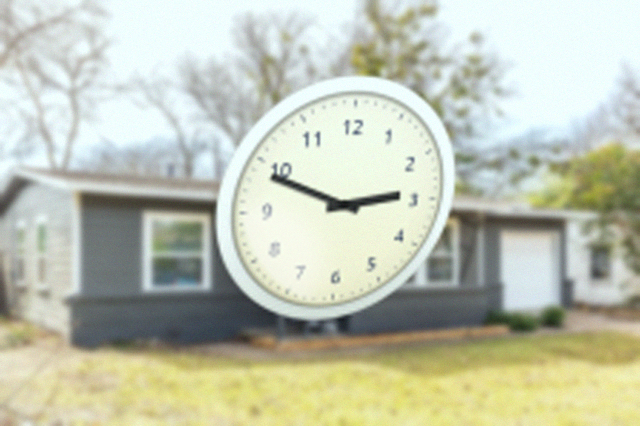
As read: 2.49
